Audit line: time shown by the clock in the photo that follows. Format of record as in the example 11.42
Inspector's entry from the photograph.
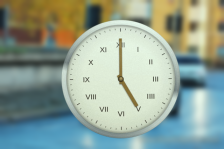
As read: 5.00
